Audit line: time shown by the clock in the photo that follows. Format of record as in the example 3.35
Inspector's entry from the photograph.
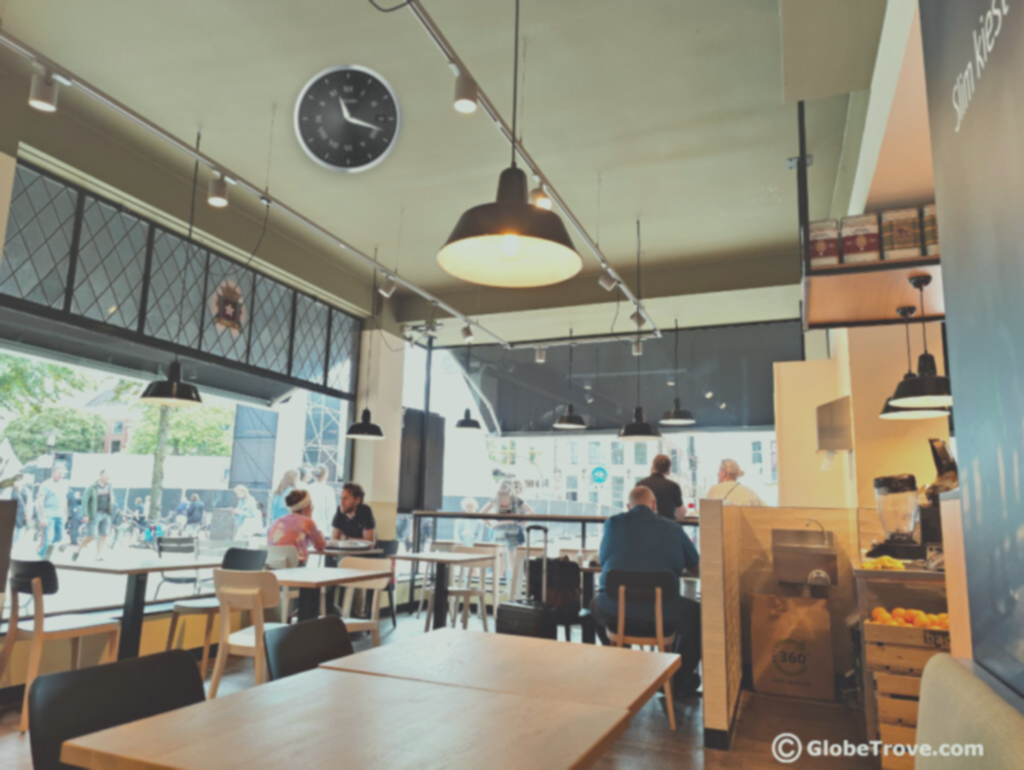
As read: 11.18
